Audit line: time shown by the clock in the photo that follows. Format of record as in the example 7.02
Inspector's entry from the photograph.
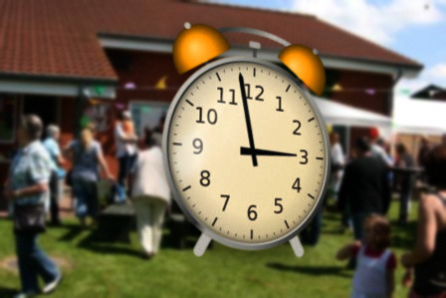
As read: 2.58
